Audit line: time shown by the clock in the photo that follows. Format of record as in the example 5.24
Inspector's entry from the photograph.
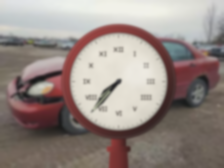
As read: 7.37
